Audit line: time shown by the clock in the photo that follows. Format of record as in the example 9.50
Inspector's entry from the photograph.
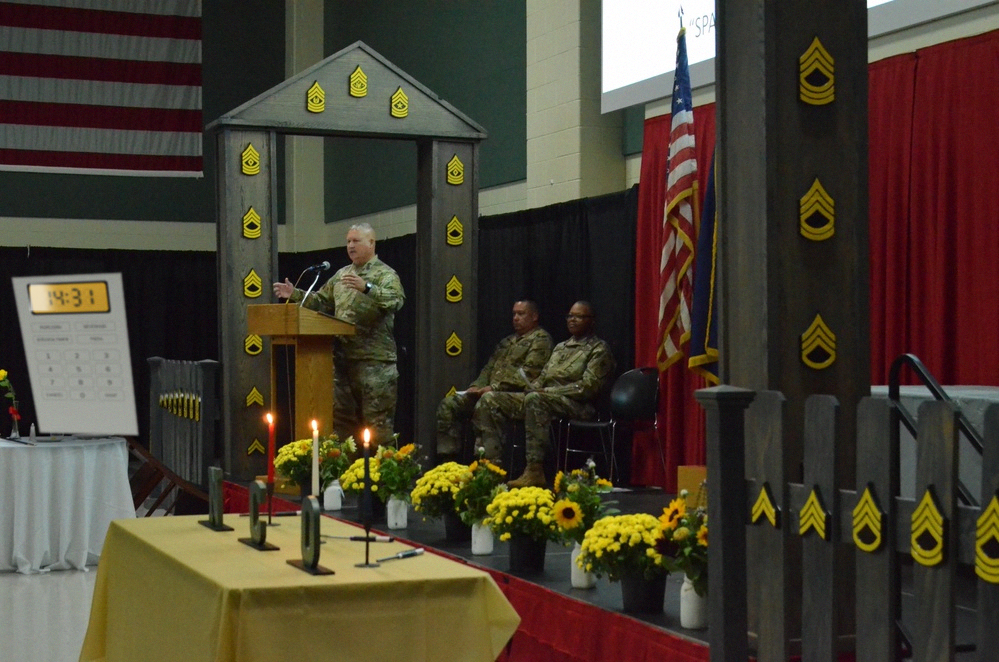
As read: 14.31
